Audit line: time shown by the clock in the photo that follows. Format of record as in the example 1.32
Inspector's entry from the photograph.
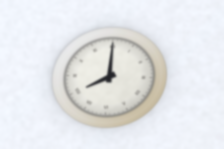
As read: 8.00
